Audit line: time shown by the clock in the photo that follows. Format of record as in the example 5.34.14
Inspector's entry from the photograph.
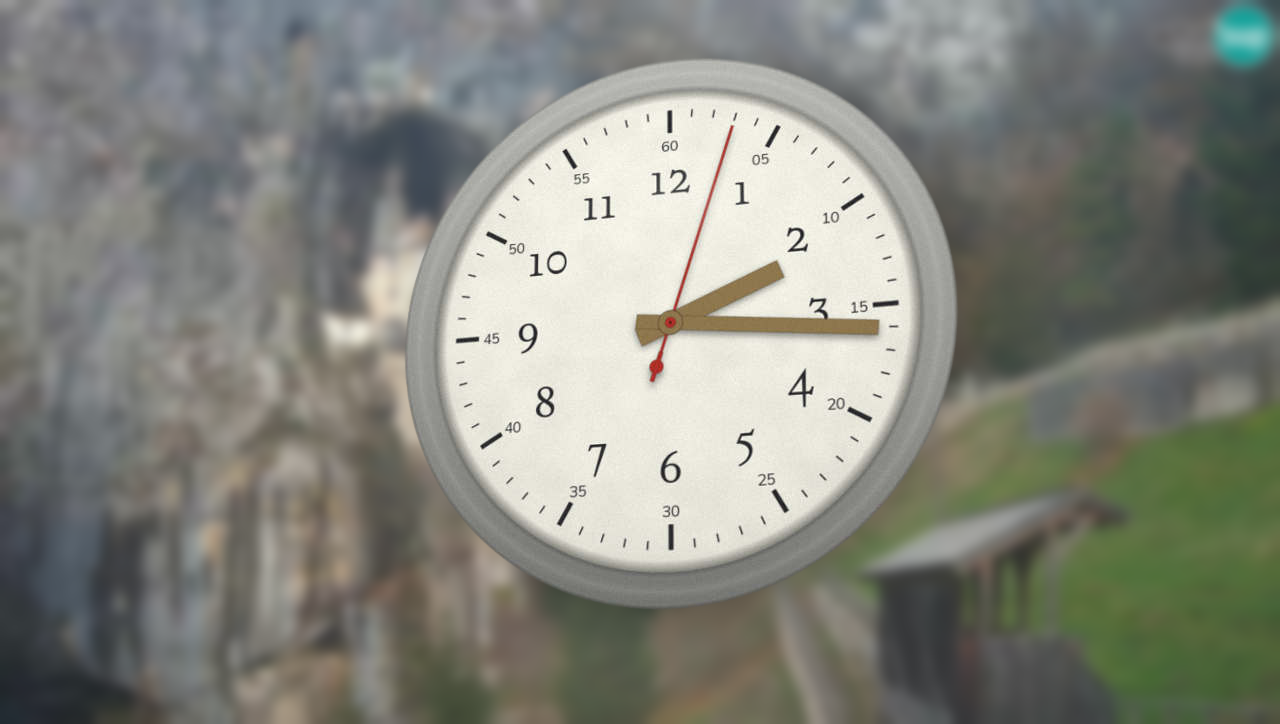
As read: 2.16.03
